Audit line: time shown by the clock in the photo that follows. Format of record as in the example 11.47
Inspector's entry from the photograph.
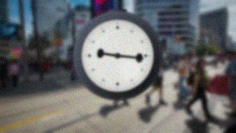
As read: 9.16
